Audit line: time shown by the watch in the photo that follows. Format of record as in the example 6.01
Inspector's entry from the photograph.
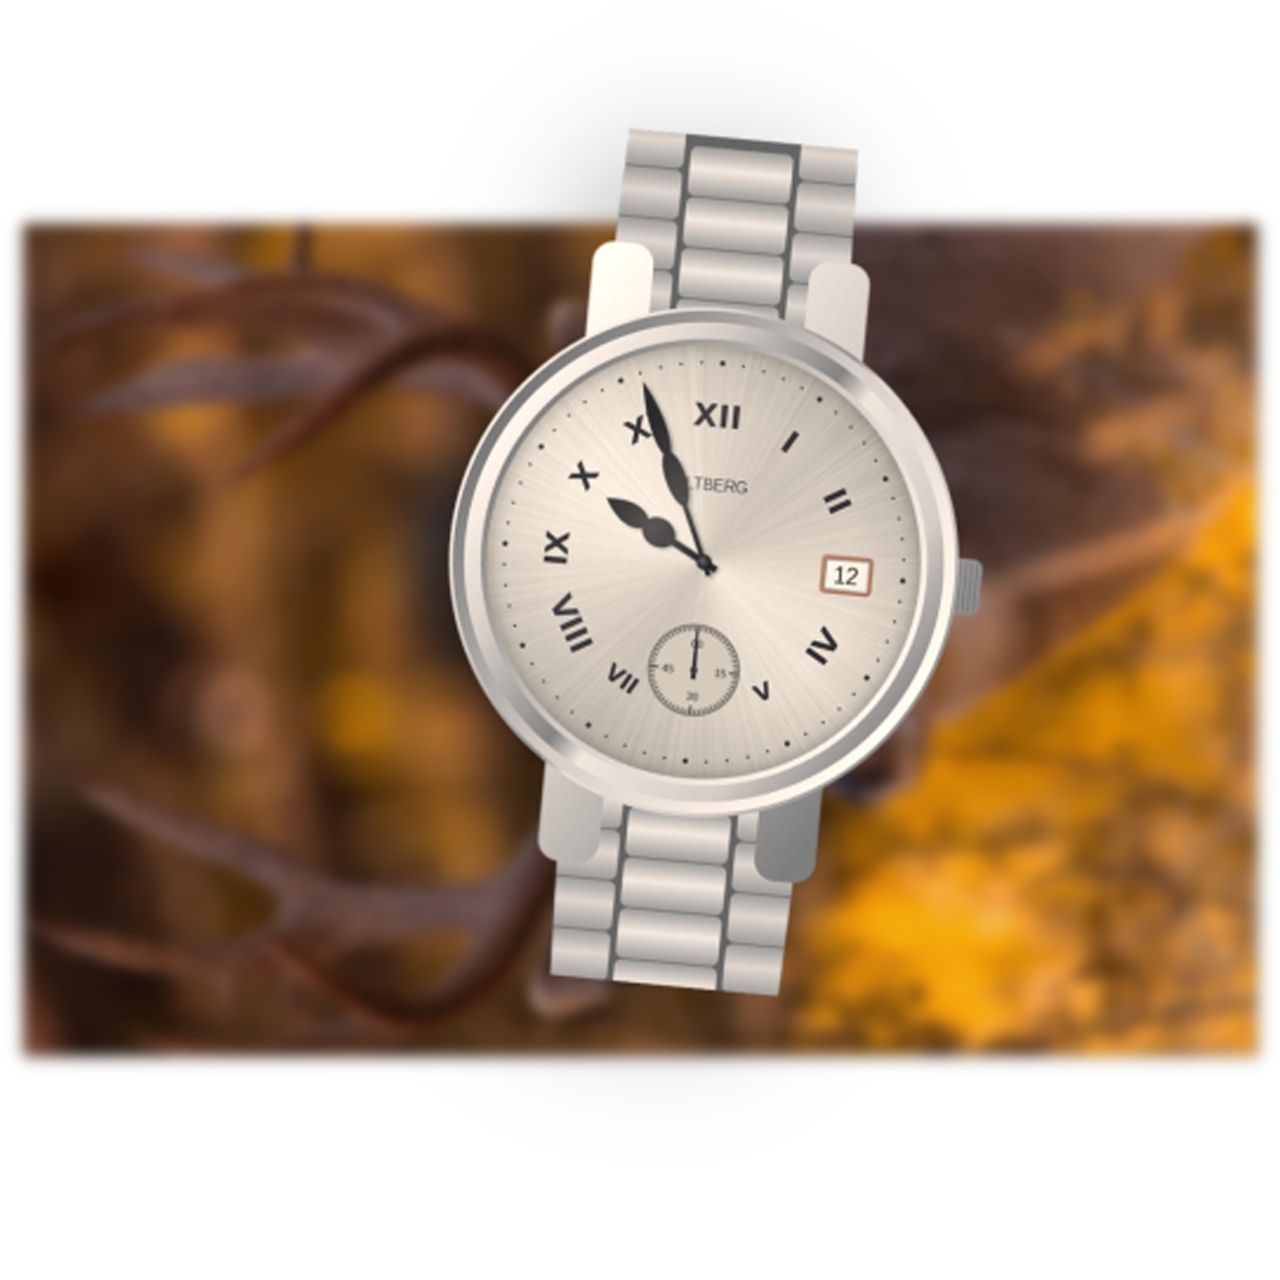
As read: 9.56
